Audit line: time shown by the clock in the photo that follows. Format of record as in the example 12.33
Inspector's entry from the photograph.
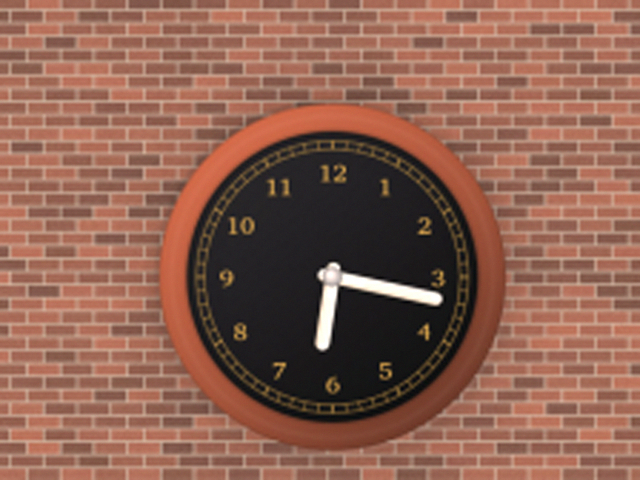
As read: 6.17
